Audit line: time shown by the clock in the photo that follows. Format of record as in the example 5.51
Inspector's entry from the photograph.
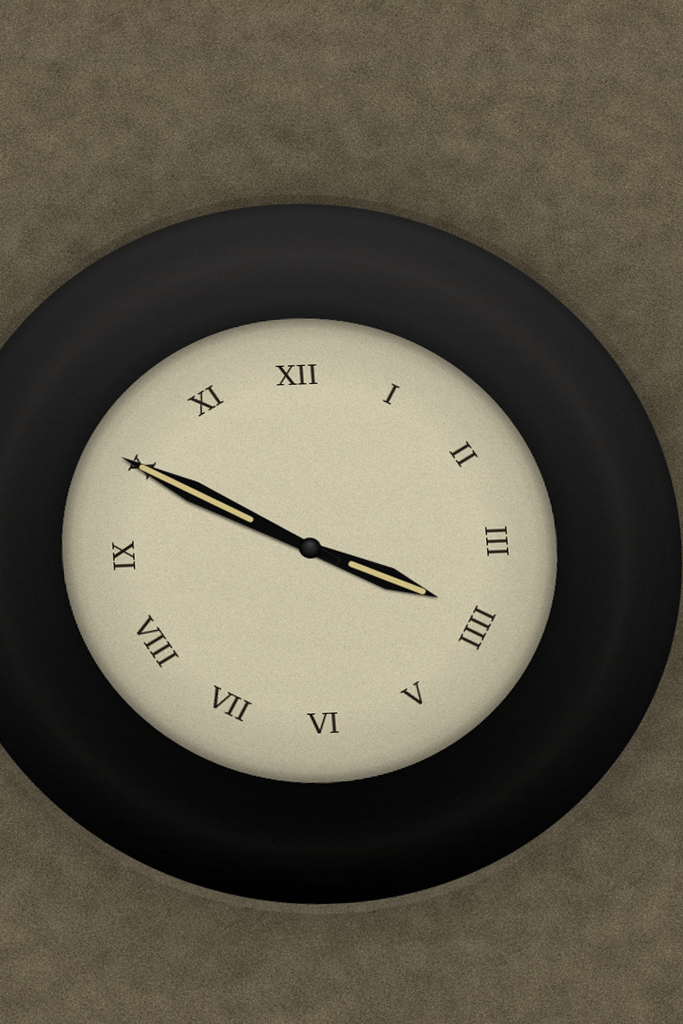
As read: 3.50
